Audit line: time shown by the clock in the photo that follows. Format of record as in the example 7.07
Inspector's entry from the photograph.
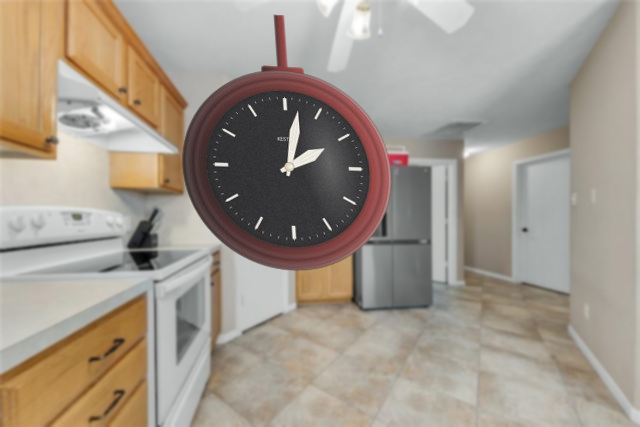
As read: 2.02
